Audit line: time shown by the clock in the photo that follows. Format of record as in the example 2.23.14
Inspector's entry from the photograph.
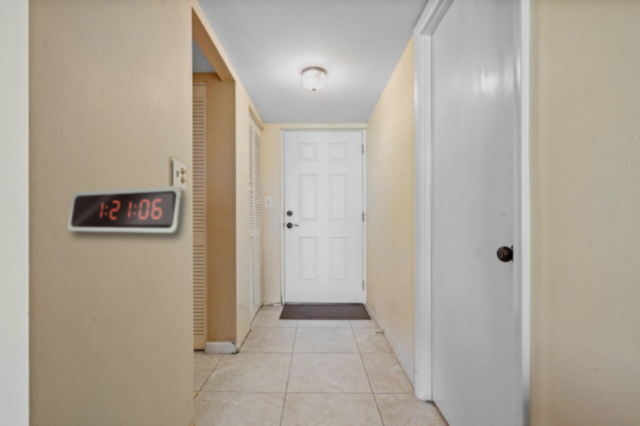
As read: 1.21.06
